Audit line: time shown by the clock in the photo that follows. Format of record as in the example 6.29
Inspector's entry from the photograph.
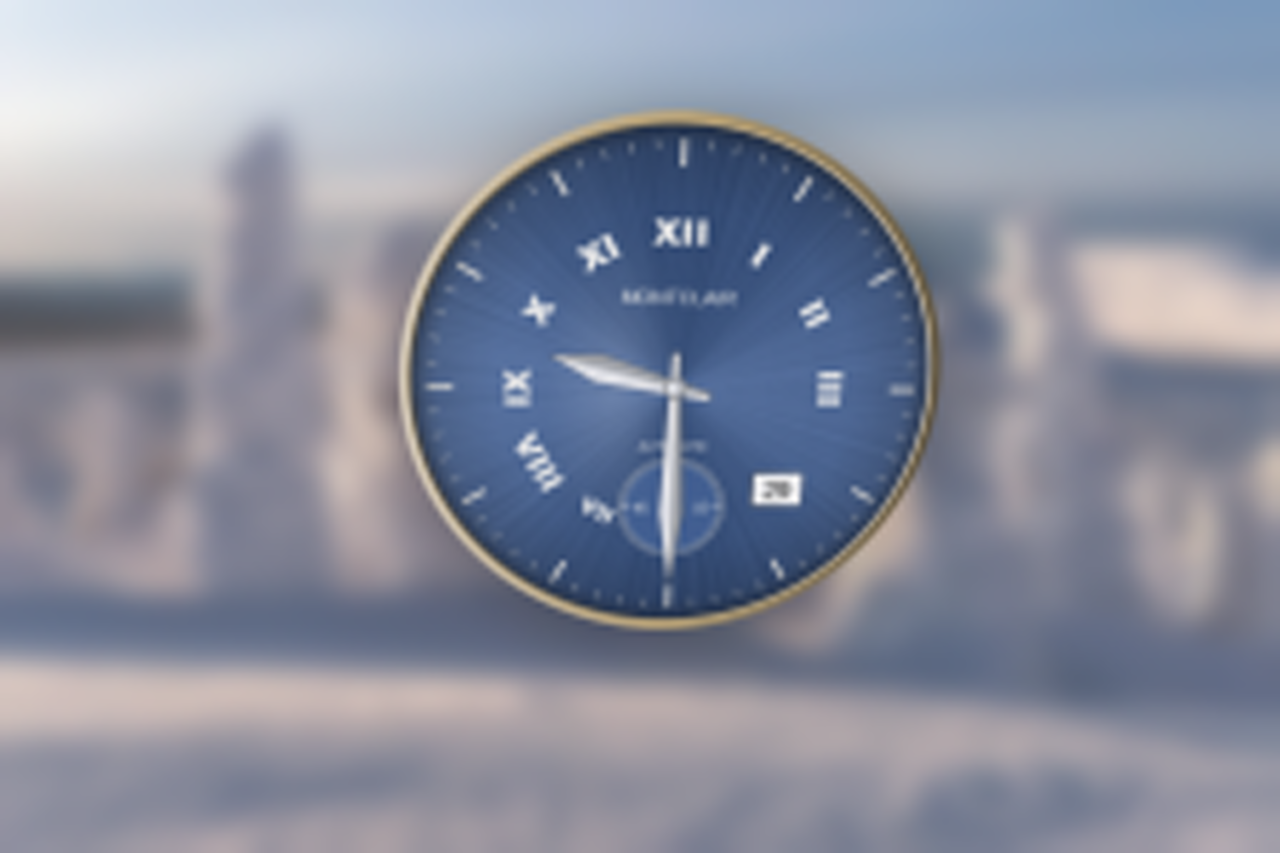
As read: 9.30
